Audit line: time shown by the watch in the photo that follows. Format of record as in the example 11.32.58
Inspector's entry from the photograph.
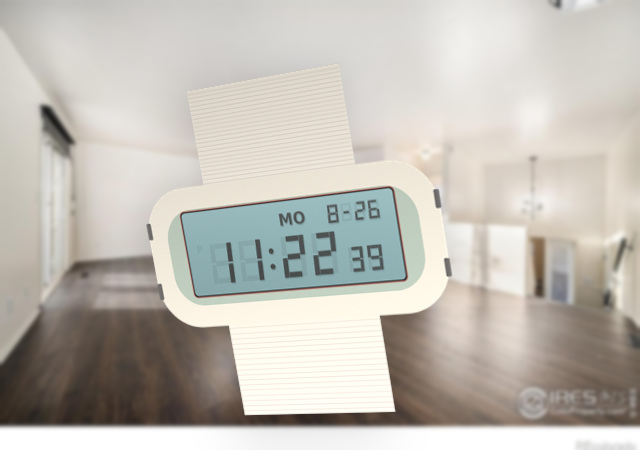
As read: 11.22.39
